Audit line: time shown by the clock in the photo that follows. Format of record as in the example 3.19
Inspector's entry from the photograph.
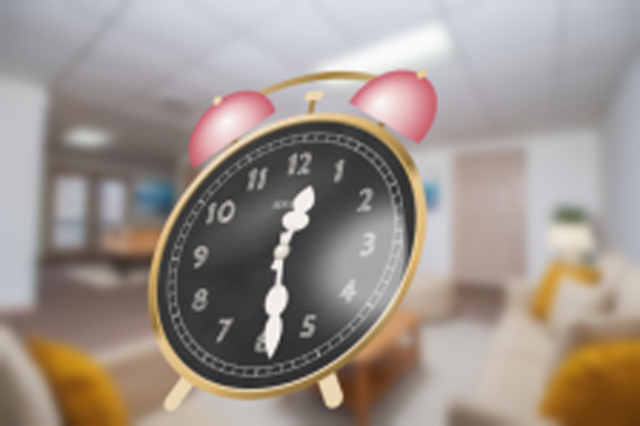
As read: 12.29
